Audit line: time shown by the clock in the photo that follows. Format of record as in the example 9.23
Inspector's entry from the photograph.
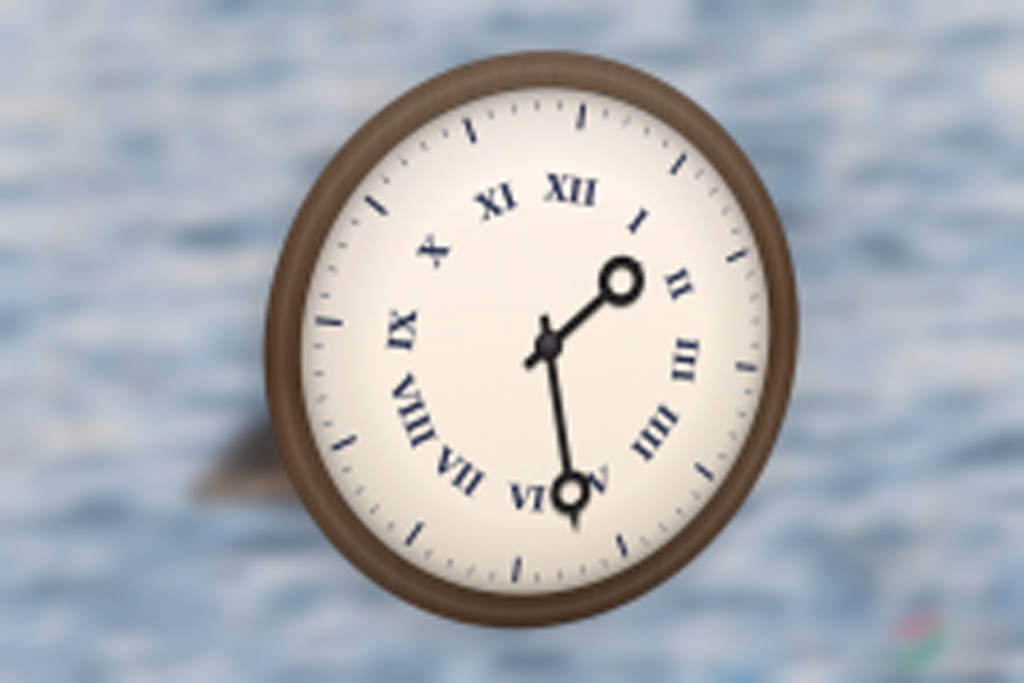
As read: 1.27
